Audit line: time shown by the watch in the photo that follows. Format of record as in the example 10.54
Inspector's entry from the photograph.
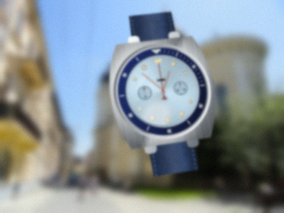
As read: 12.53
